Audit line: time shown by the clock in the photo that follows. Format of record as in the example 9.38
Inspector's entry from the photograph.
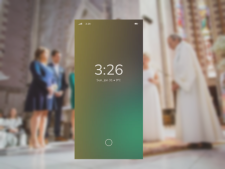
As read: 3.26
